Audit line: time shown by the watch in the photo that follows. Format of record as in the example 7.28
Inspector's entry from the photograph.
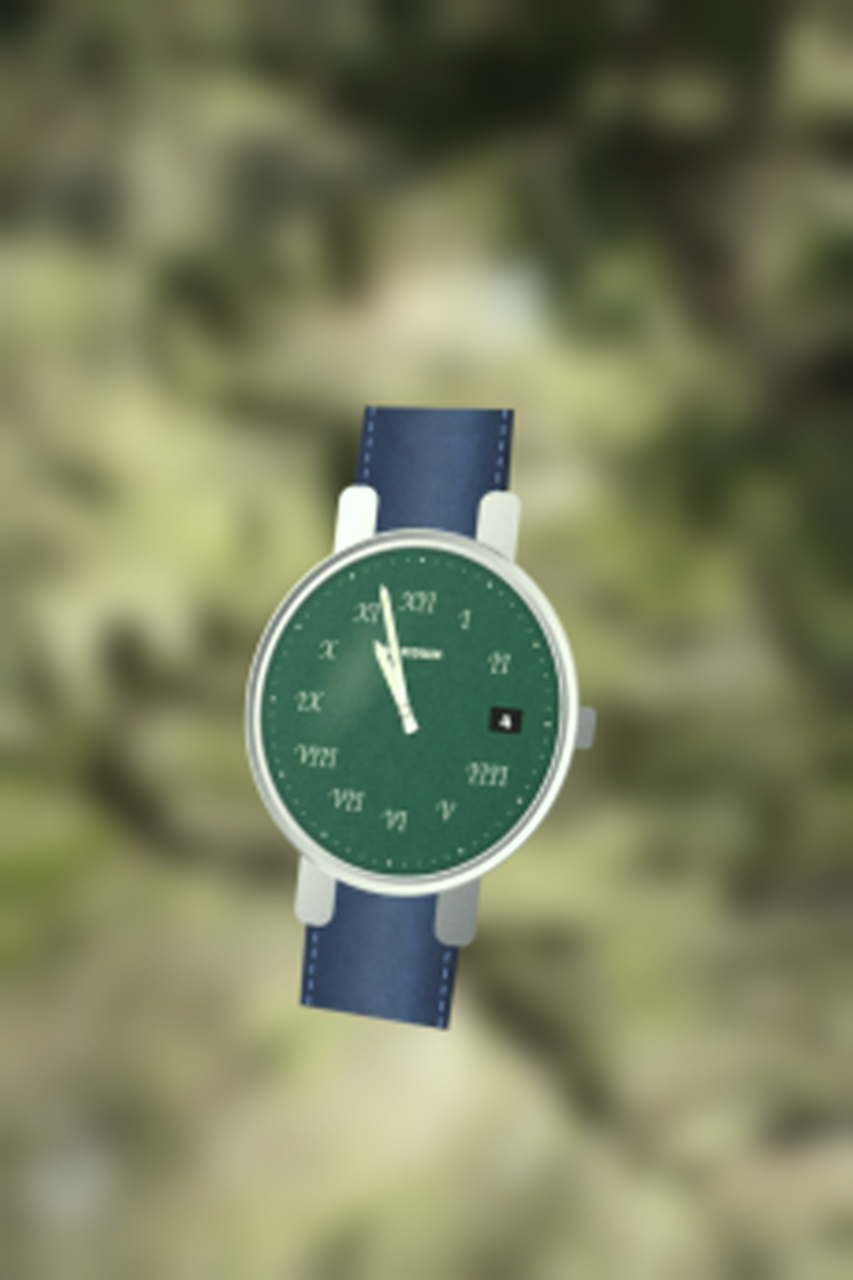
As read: 10.57
